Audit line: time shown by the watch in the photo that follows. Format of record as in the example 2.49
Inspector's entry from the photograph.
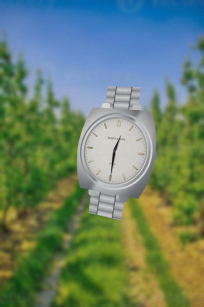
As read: 12.30
